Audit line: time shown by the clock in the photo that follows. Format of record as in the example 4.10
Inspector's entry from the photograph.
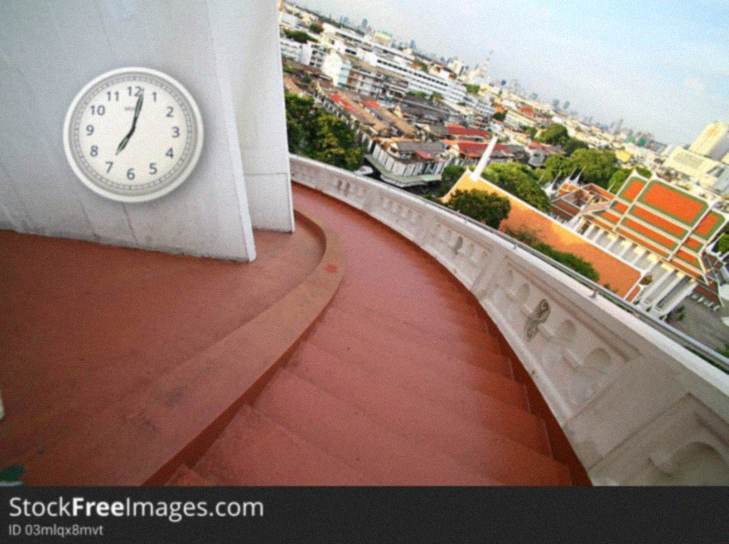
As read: 7.02
